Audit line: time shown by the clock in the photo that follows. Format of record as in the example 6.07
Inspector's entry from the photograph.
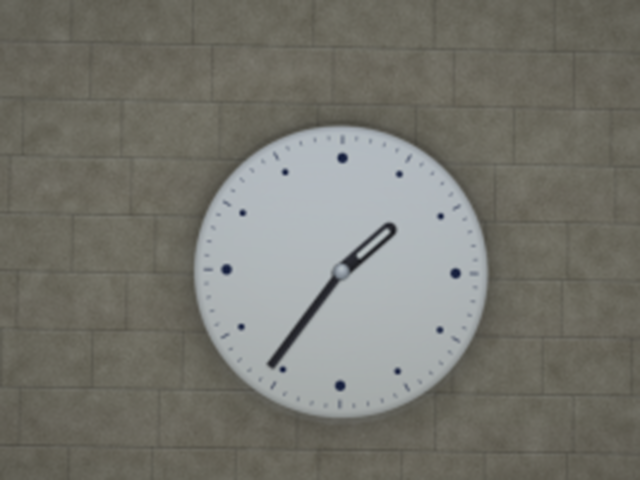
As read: 1.36
